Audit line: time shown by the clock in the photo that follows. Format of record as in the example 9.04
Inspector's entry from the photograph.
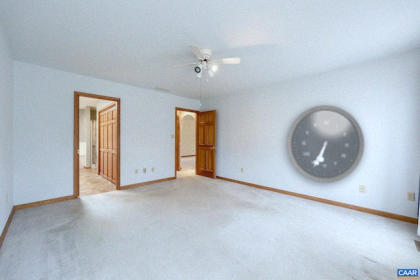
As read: 6.34
